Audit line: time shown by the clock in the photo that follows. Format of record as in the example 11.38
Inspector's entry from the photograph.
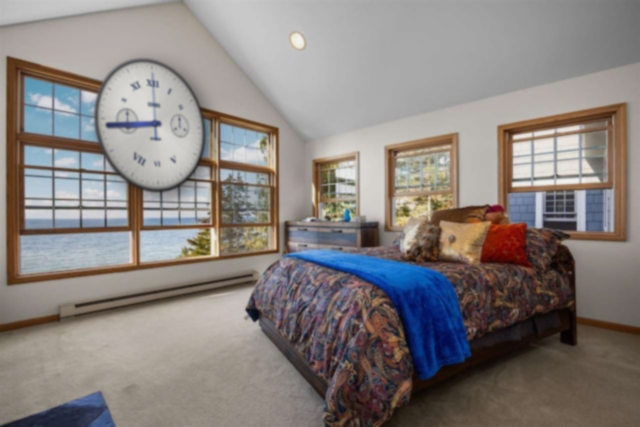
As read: 8.44
